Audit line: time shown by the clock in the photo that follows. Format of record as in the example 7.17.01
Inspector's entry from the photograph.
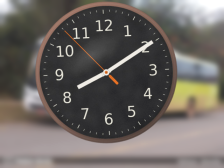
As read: 8.09.53
